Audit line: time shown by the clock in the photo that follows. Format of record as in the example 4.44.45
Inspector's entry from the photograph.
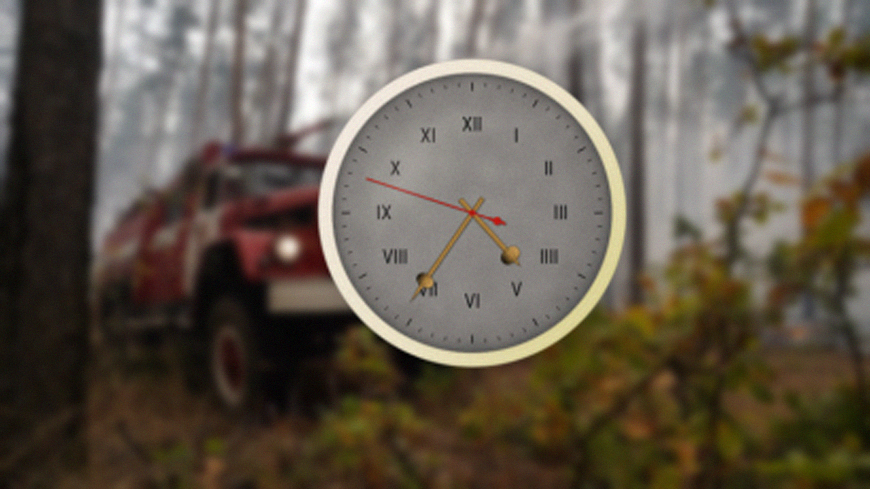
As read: 4.35.48
